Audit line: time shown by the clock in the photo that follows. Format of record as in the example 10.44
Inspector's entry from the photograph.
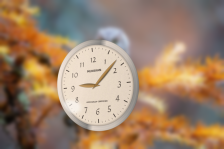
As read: 9.08
